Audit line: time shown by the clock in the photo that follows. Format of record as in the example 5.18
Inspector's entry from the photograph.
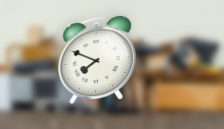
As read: 7.50
